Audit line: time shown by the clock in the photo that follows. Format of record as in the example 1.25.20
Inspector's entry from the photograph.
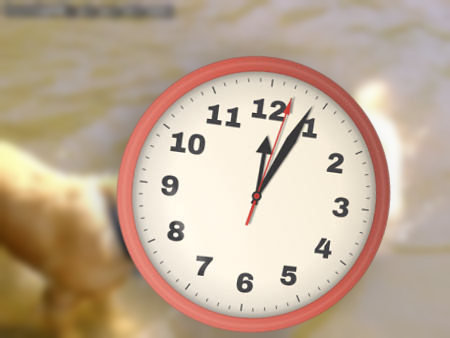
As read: 12.04.02
